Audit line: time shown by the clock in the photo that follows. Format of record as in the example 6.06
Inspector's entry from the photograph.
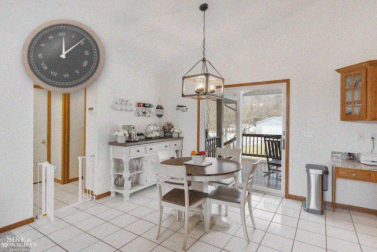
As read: 12.09
